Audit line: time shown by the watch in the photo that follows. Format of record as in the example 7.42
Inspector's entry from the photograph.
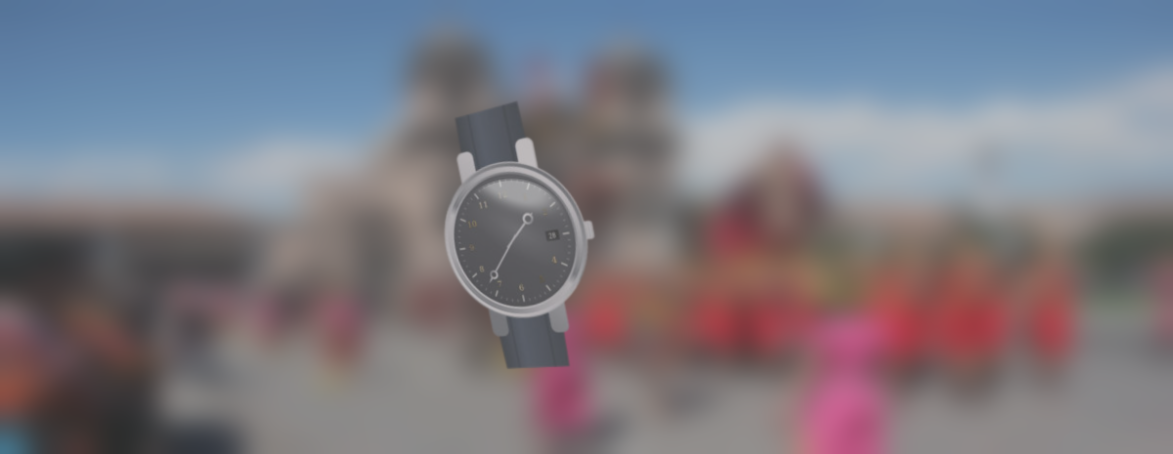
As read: 1.37
